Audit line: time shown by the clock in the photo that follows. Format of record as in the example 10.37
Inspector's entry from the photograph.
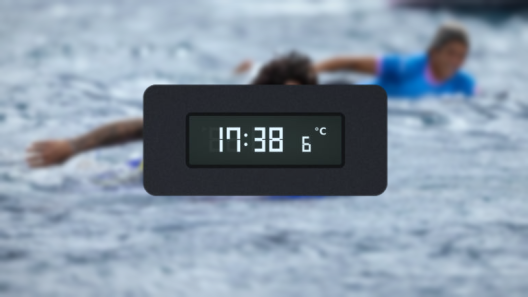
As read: 17.38
